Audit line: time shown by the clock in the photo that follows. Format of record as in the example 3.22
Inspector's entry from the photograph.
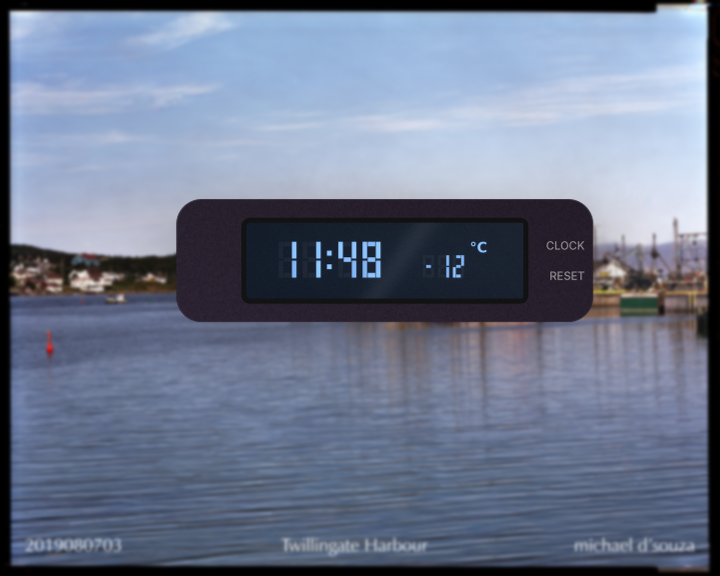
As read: 11.48
